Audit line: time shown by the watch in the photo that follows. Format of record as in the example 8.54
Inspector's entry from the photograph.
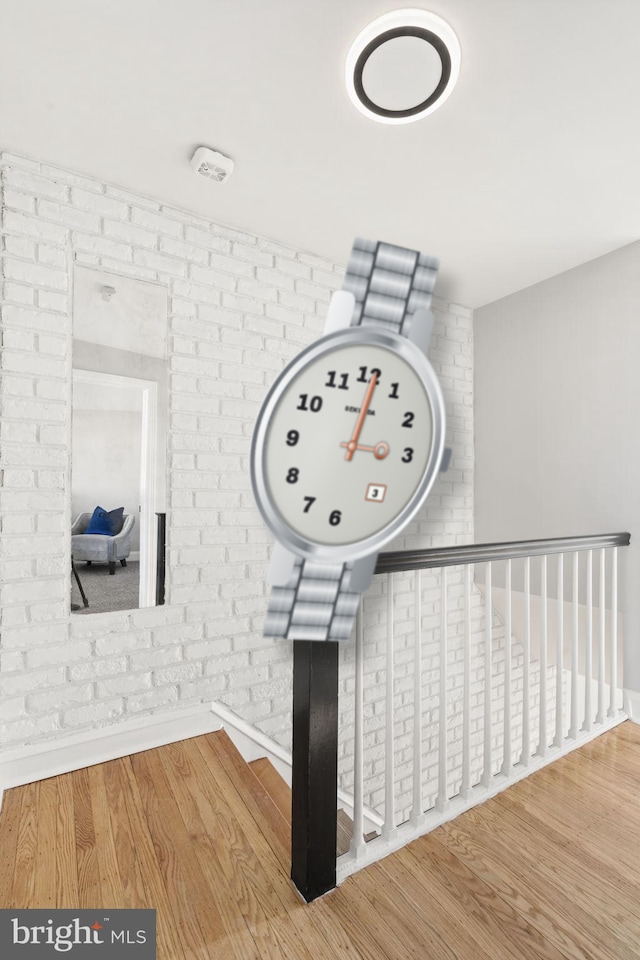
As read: 3.01
